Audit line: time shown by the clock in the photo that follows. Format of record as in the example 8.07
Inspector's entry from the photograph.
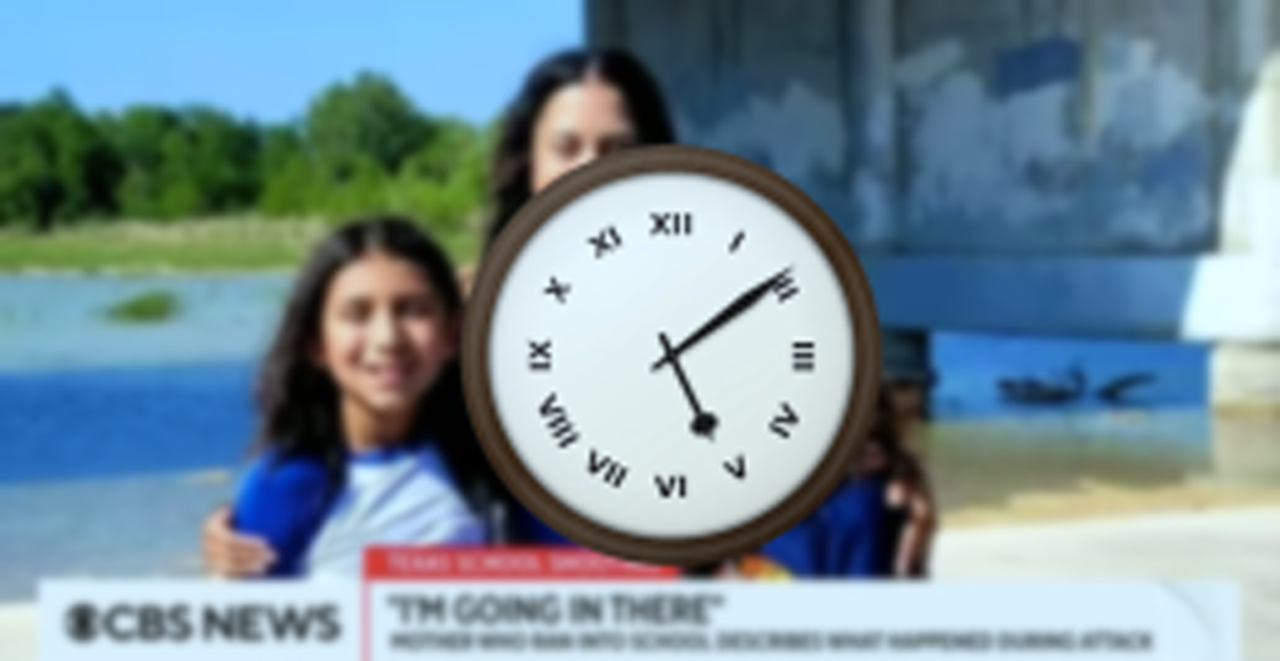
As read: 5.09
